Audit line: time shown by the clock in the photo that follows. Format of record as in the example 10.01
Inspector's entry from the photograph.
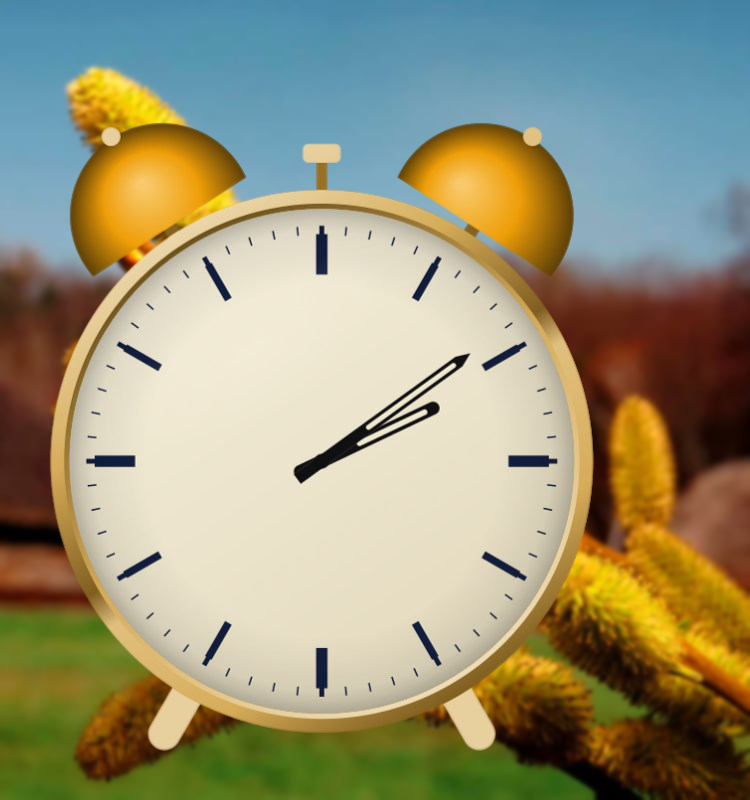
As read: 2.09
